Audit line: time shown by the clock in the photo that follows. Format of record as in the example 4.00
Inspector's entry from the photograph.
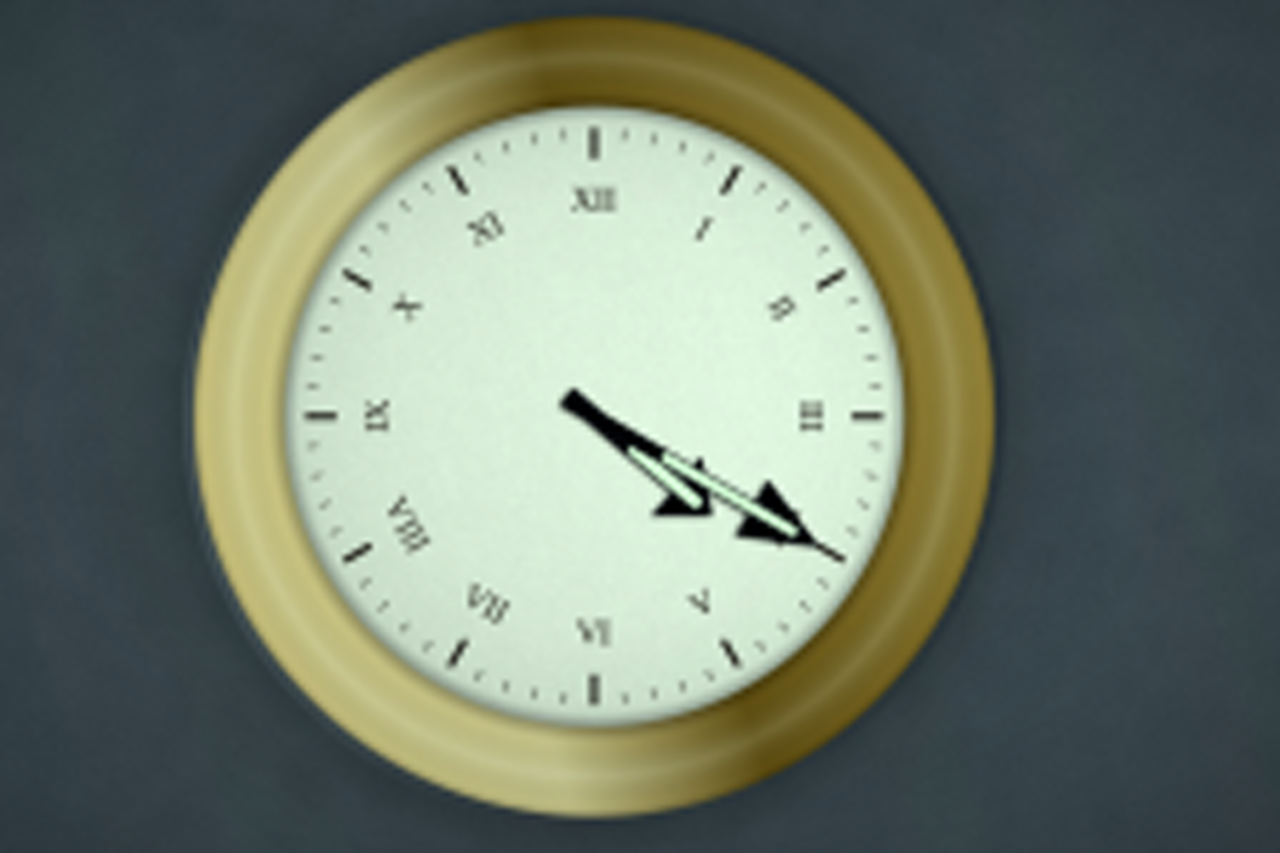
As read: 4.20
